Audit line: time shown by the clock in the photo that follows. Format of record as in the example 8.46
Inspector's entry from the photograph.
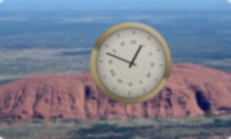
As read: 12.48
